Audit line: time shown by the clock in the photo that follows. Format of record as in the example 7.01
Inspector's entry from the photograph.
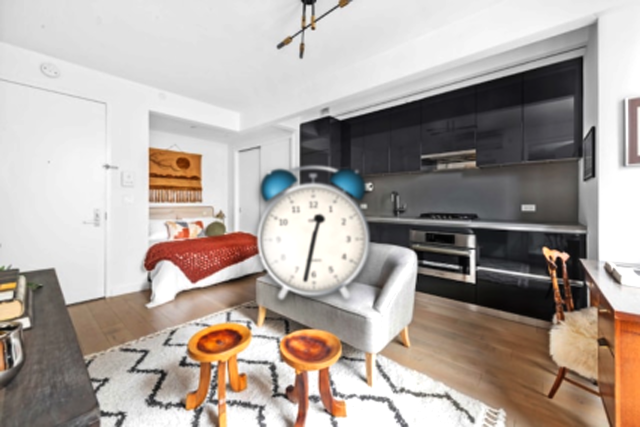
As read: 12.32
